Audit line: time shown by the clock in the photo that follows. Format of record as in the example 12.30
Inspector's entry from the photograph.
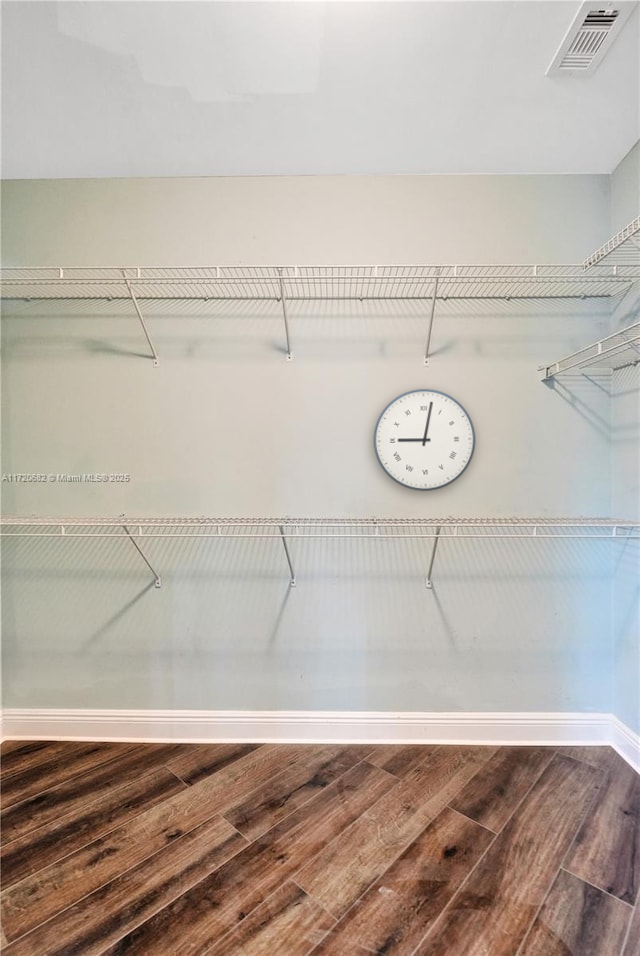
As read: 9.02
